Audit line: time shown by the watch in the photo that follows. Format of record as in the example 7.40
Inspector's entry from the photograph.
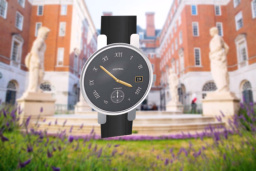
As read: 3.52
